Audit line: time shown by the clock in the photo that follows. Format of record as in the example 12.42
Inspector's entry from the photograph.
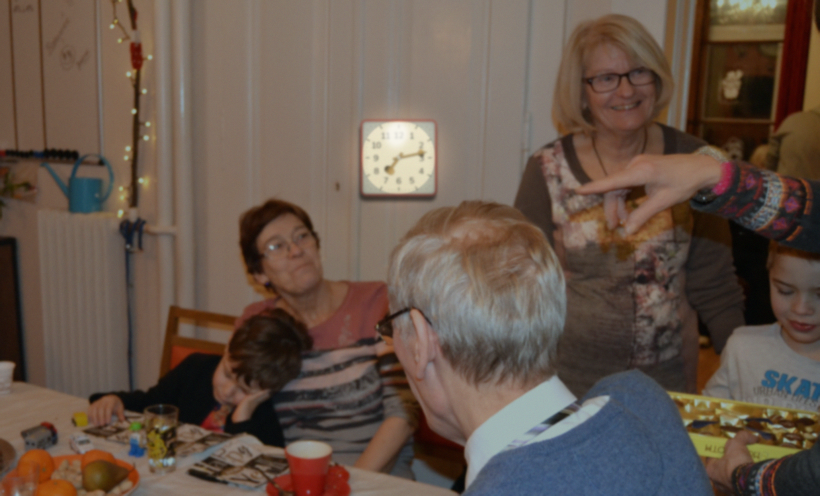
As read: 7.13
